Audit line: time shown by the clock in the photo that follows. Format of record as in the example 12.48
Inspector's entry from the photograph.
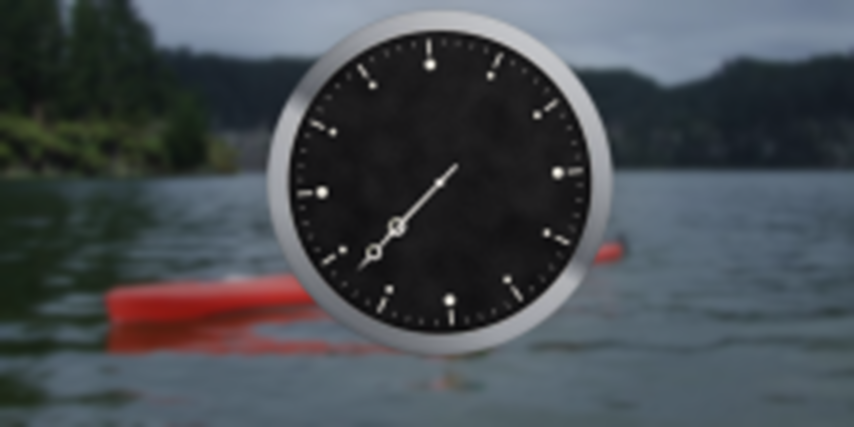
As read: 7.38
